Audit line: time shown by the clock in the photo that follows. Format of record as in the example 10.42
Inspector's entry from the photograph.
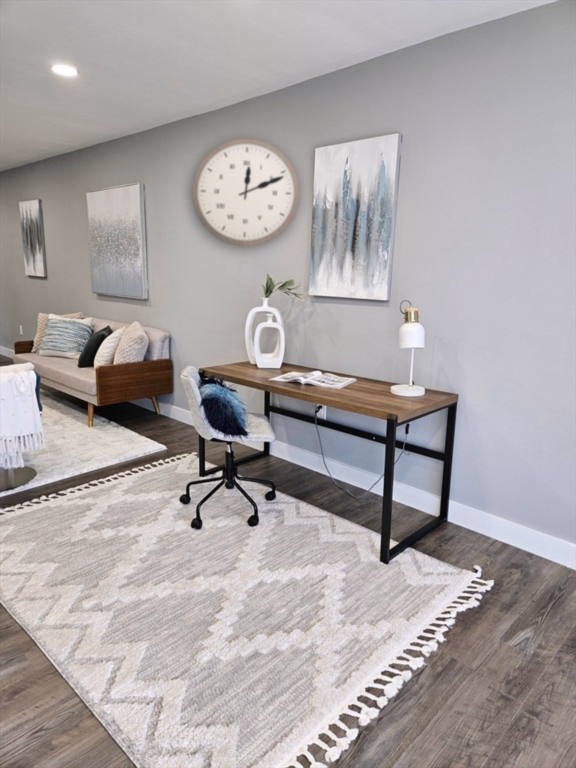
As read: 12.11
